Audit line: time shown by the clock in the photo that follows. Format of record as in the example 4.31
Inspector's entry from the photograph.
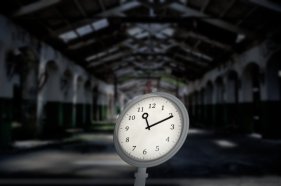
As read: 11.11
